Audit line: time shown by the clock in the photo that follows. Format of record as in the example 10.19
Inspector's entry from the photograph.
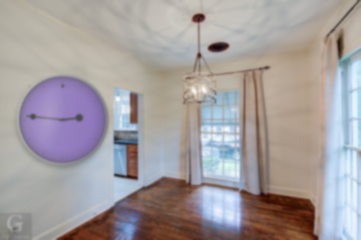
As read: 2.46
